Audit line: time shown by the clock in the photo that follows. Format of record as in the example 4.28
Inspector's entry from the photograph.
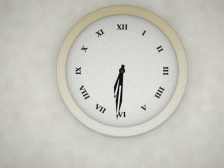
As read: 6.31
